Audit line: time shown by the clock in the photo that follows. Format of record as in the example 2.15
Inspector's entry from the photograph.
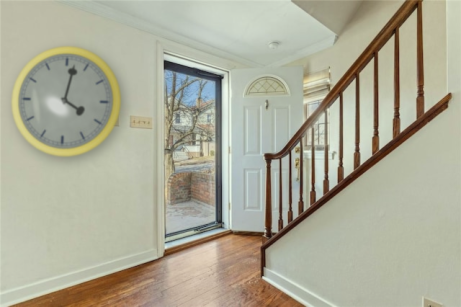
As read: 4.02
